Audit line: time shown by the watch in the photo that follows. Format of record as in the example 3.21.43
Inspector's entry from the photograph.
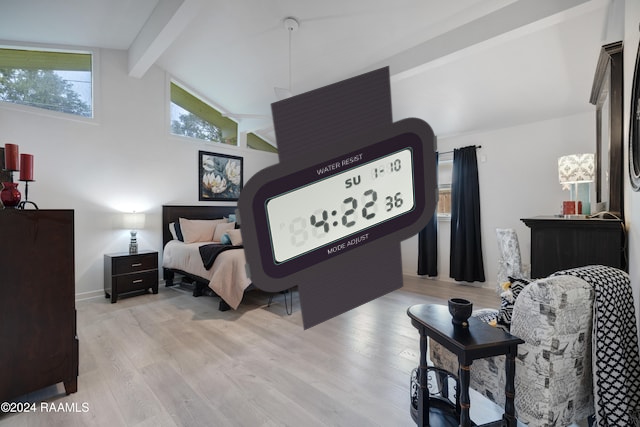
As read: 4.22.36
